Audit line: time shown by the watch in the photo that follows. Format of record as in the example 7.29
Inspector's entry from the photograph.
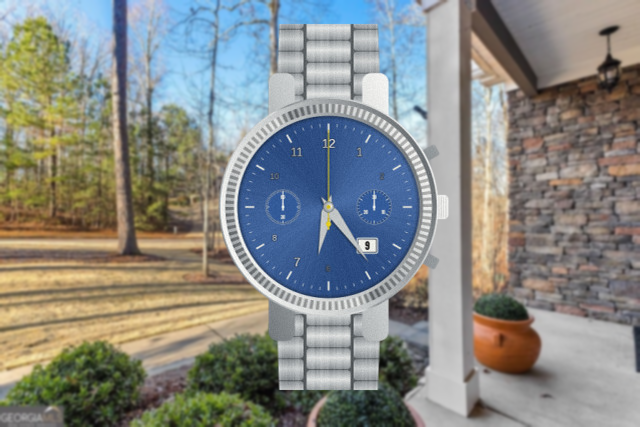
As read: 6.24
